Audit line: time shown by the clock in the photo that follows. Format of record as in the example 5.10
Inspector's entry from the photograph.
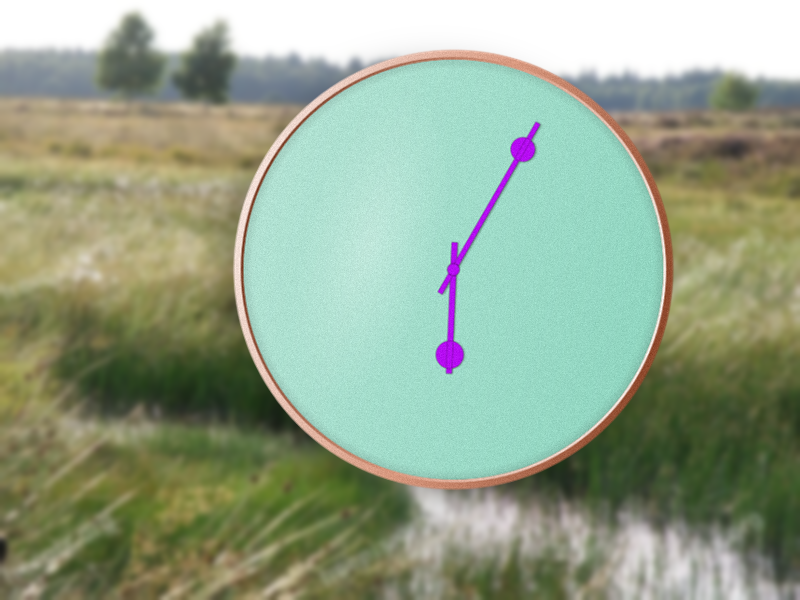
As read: 6.05
